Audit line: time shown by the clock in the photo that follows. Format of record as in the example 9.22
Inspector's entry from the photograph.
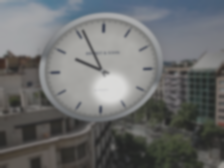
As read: 9.56
